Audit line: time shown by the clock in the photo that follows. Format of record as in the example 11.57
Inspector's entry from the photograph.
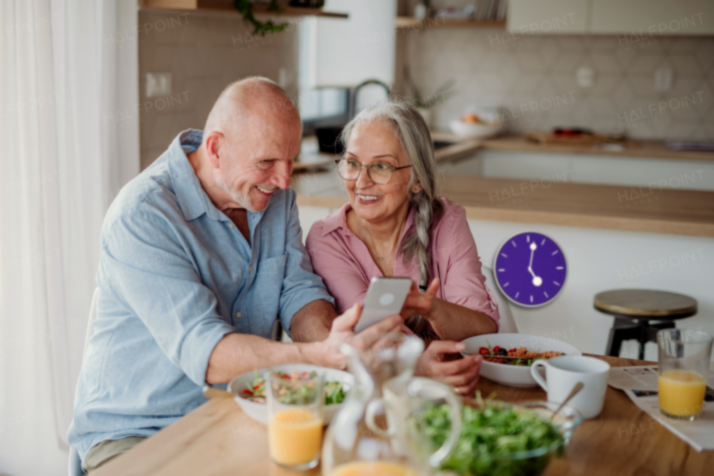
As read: 5.02
